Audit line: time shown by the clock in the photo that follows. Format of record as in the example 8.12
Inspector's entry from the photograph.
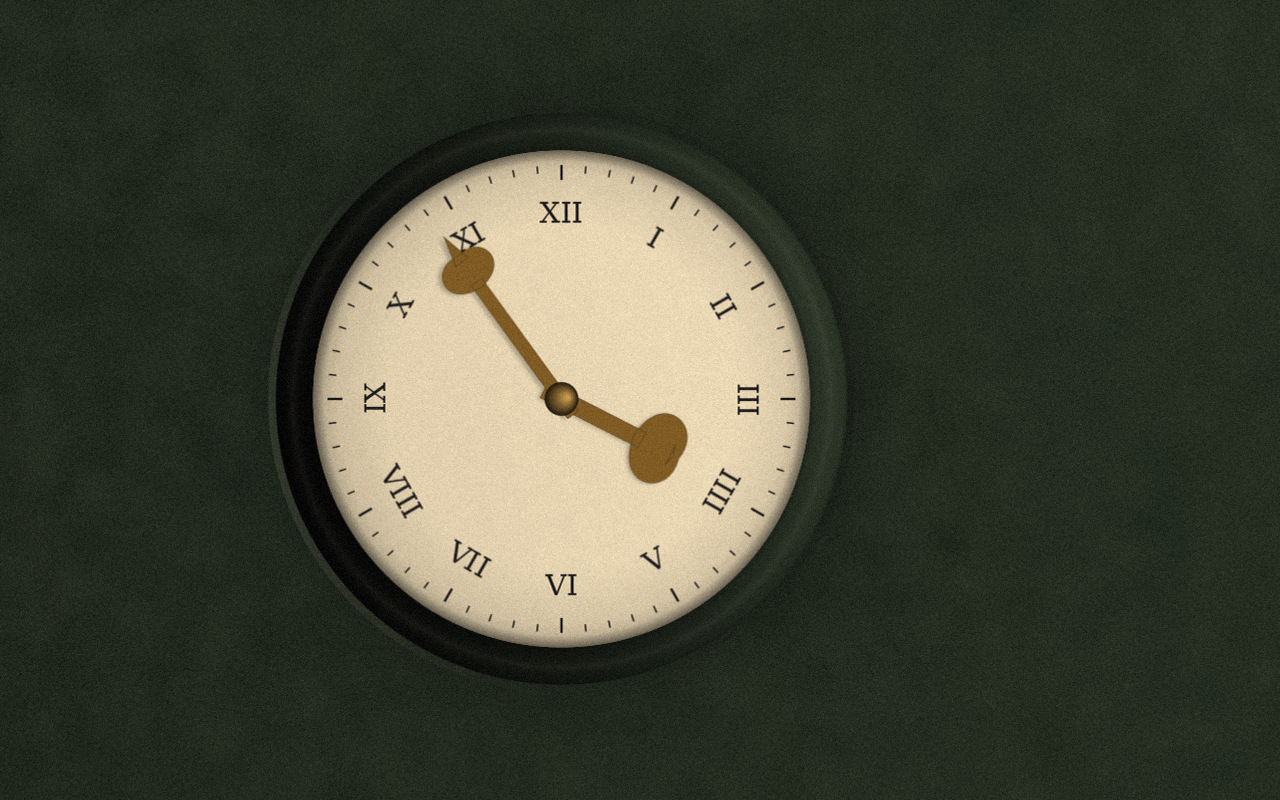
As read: 3.54
